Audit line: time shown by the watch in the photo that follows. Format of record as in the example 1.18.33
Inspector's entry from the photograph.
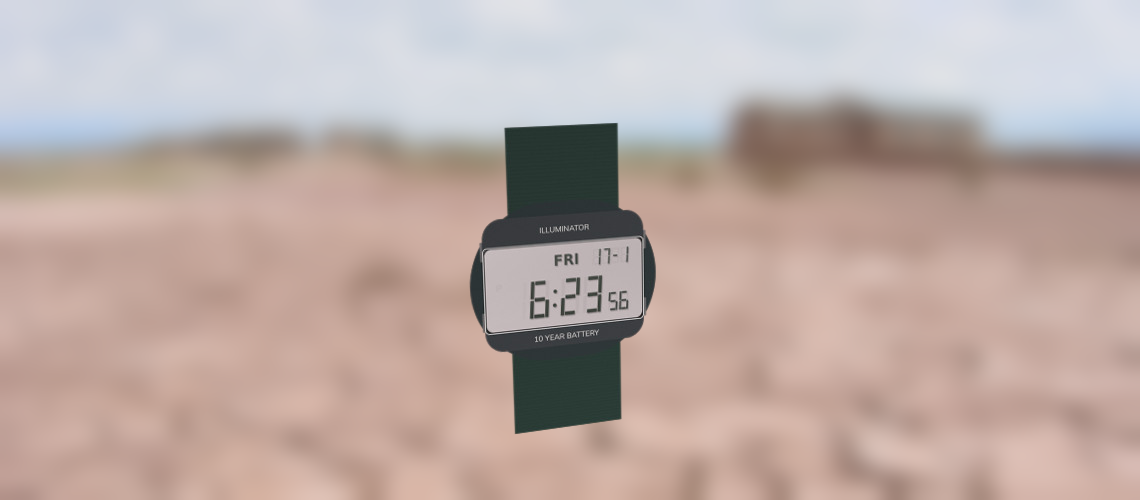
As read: 6.23.56
